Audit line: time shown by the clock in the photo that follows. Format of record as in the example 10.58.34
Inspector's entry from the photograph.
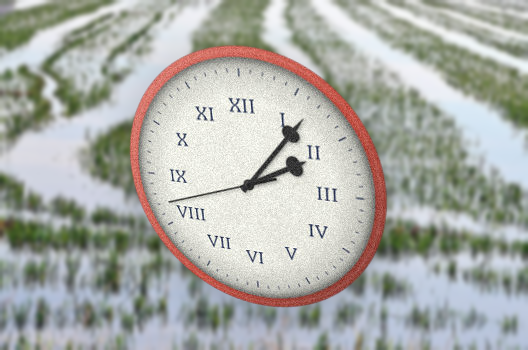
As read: 2.06.42
